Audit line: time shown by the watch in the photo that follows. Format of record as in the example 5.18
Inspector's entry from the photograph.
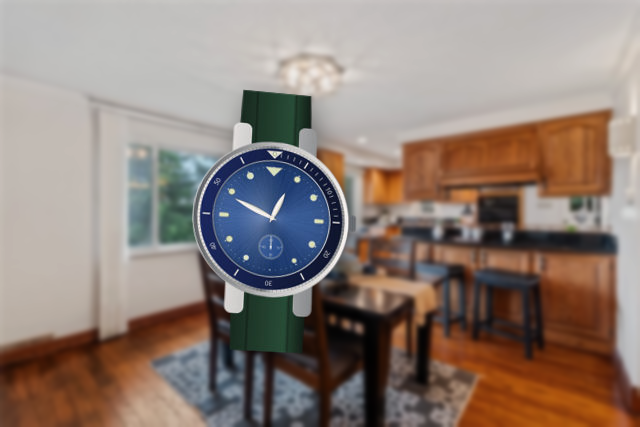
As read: 12.49
